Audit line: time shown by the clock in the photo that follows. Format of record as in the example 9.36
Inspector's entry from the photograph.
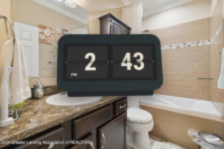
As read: 2.43
